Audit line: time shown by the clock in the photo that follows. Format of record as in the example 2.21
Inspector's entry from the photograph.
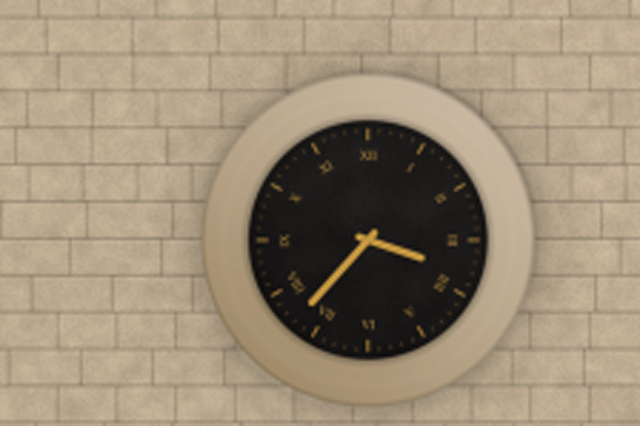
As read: 3.37
